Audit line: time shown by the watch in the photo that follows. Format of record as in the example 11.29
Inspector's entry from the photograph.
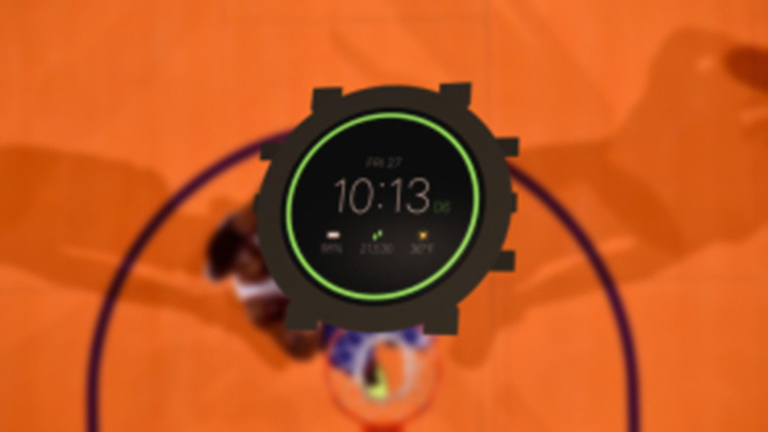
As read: 10.13
